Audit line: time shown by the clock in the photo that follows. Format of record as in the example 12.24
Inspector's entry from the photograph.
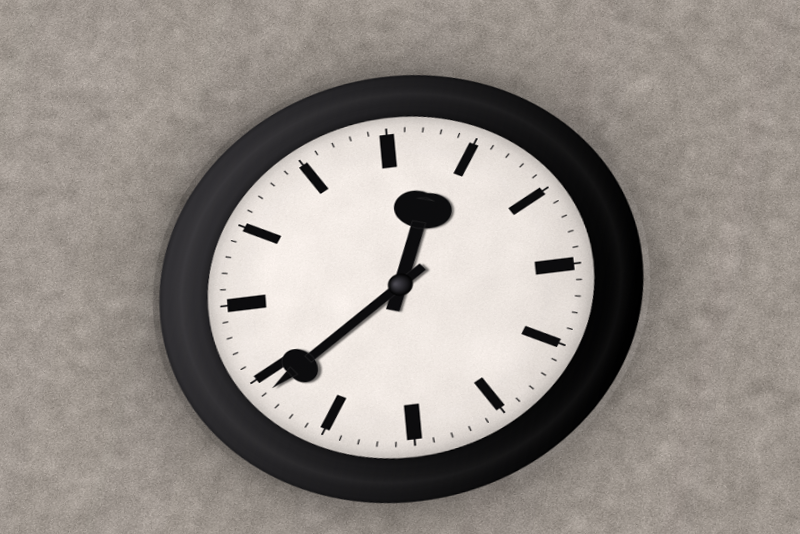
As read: 12.39
